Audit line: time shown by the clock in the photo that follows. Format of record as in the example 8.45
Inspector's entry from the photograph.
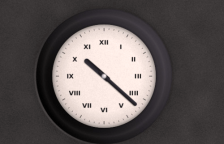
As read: 10.22
